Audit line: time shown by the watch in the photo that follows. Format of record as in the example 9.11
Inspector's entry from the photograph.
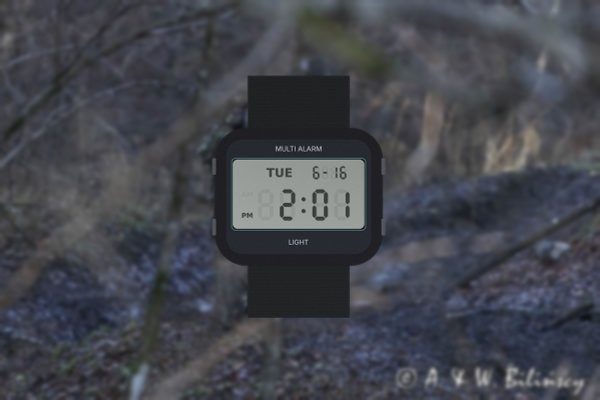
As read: 2.01
